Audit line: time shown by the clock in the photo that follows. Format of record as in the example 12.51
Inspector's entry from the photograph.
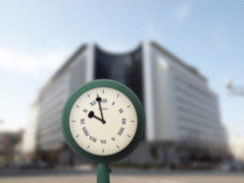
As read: 9.58
